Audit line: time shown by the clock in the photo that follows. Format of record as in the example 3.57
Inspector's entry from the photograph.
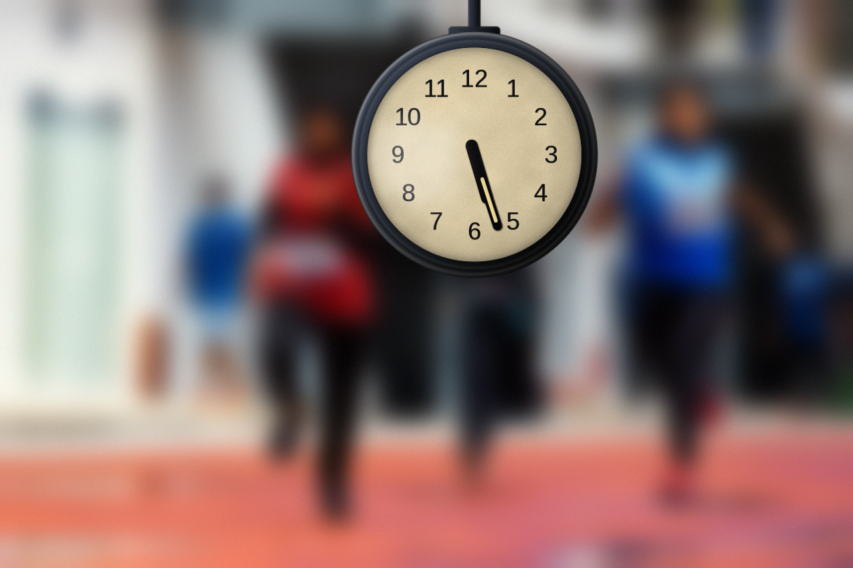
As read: 5.27
